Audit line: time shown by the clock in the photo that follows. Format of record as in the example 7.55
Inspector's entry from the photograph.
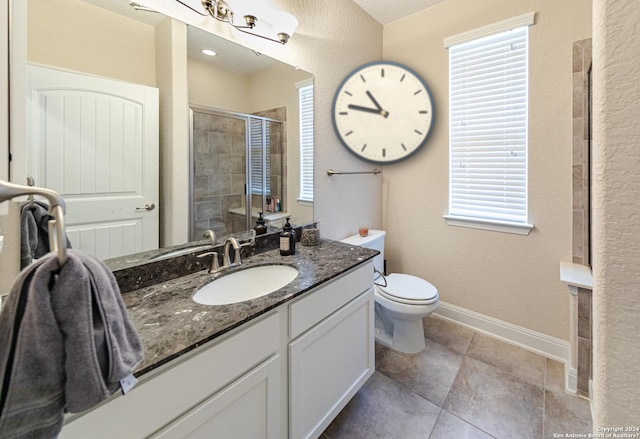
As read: 10.47
